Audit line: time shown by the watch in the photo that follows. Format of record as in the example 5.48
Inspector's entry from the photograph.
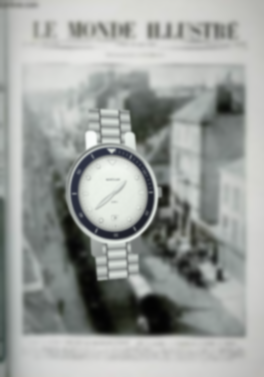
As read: 1.39
